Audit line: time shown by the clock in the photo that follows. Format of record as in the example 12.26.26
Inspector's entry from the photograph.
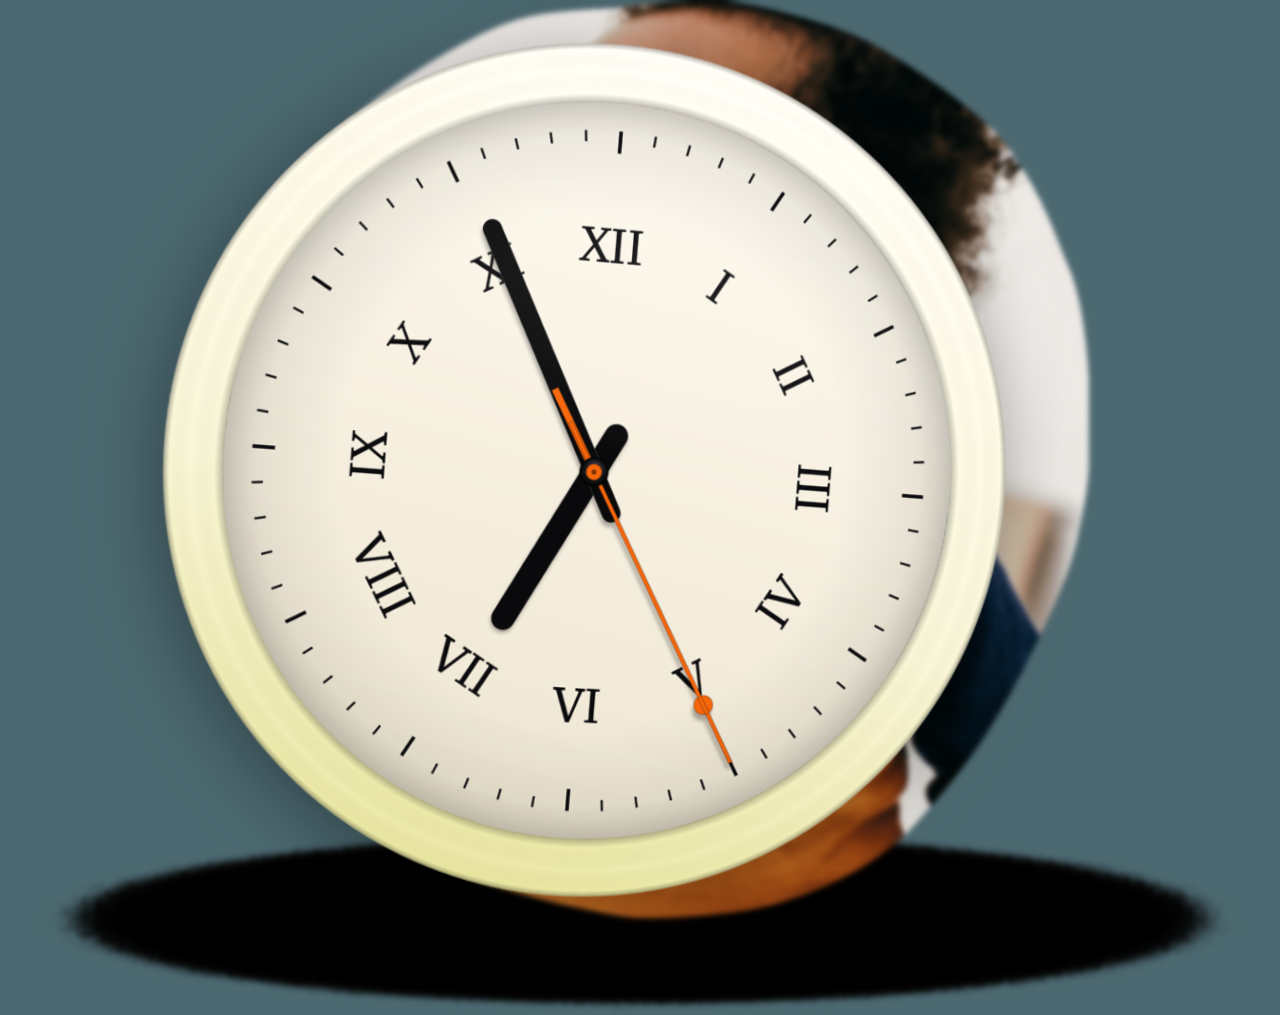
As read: 6.55.25
